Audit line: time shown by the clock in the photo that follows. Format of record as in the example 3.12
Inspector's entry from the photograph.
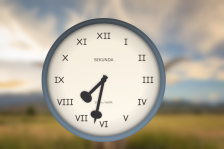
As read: 7.32
